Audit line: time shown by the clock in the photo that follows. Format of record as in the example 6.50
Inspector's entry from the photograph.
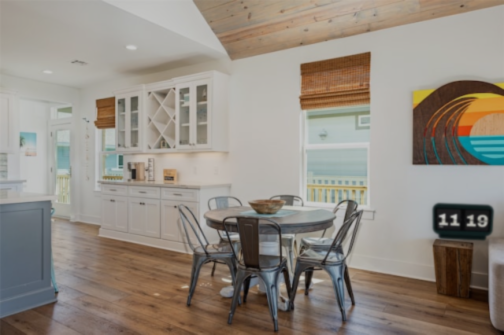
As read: 11.19
